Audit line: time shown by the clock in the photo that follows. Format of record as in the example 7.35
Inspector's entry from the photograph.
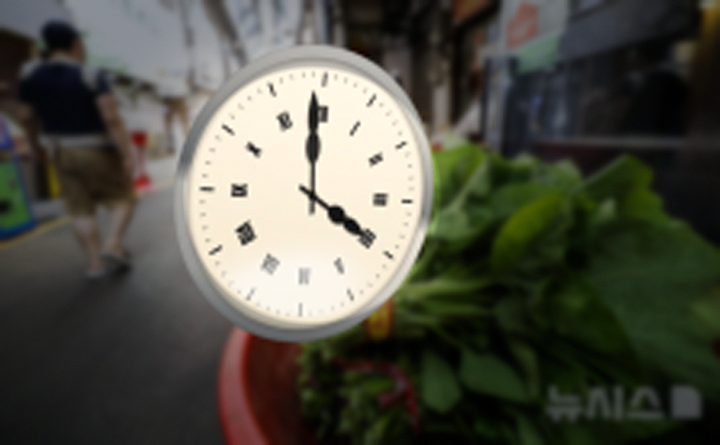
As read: 3.59
